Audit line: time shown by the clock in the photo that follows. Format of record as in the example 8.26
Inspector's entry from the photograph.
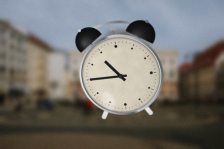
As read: 10.45
